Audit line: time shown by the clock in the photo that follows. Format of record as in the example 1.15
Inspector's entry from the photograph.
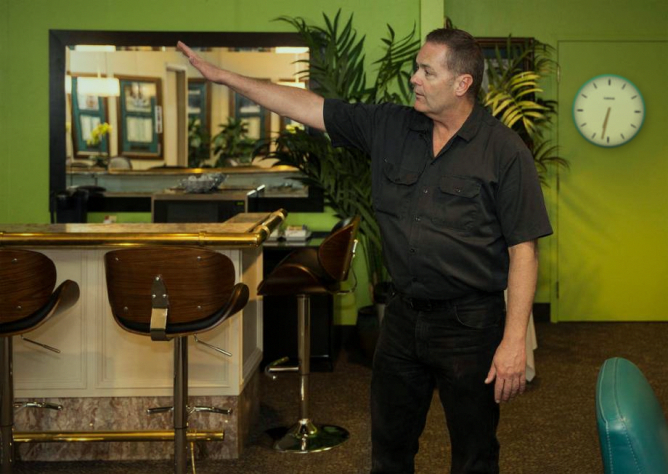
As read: 6.32
